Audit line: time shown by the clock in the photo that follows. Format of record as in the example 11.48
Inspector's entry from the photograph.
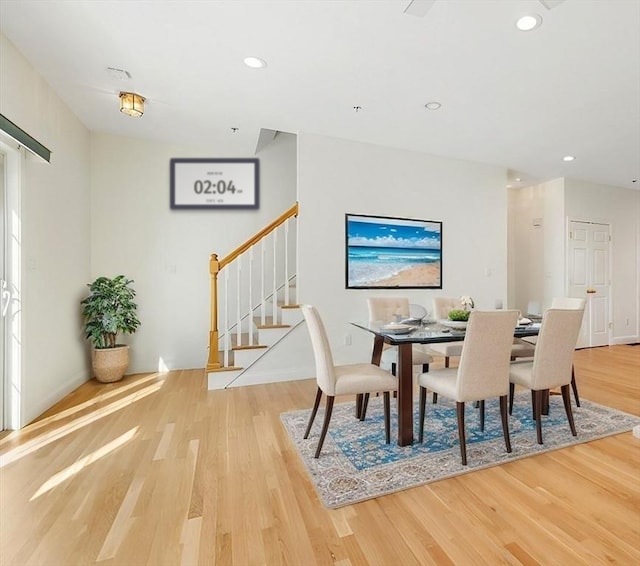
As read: 2.04
